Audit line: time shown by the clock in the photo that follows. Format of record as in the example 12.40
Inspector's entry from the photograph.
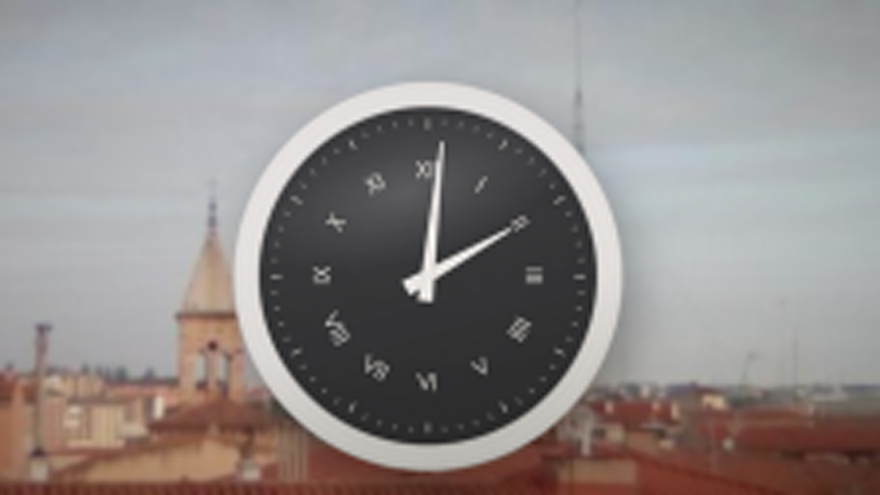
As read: 2.01
